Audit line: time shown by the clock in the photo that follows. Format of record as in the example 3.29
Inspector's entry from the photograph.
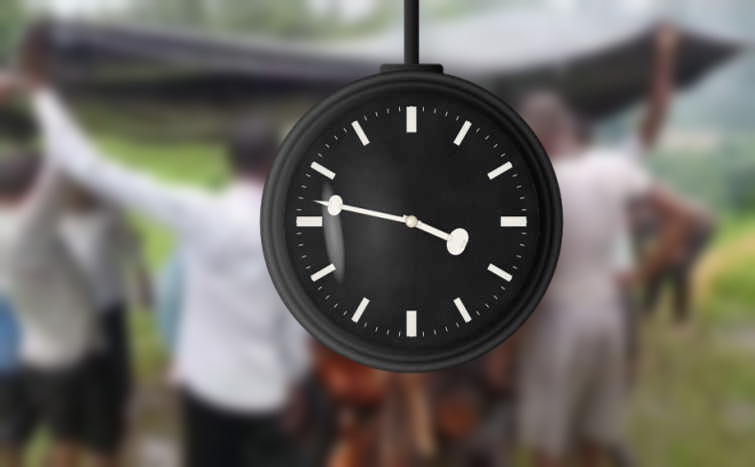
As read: 3.47
